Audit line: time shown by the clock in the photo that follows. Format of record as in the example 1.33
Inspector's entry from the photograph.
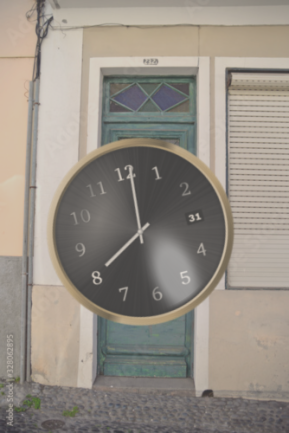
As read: 8.01
